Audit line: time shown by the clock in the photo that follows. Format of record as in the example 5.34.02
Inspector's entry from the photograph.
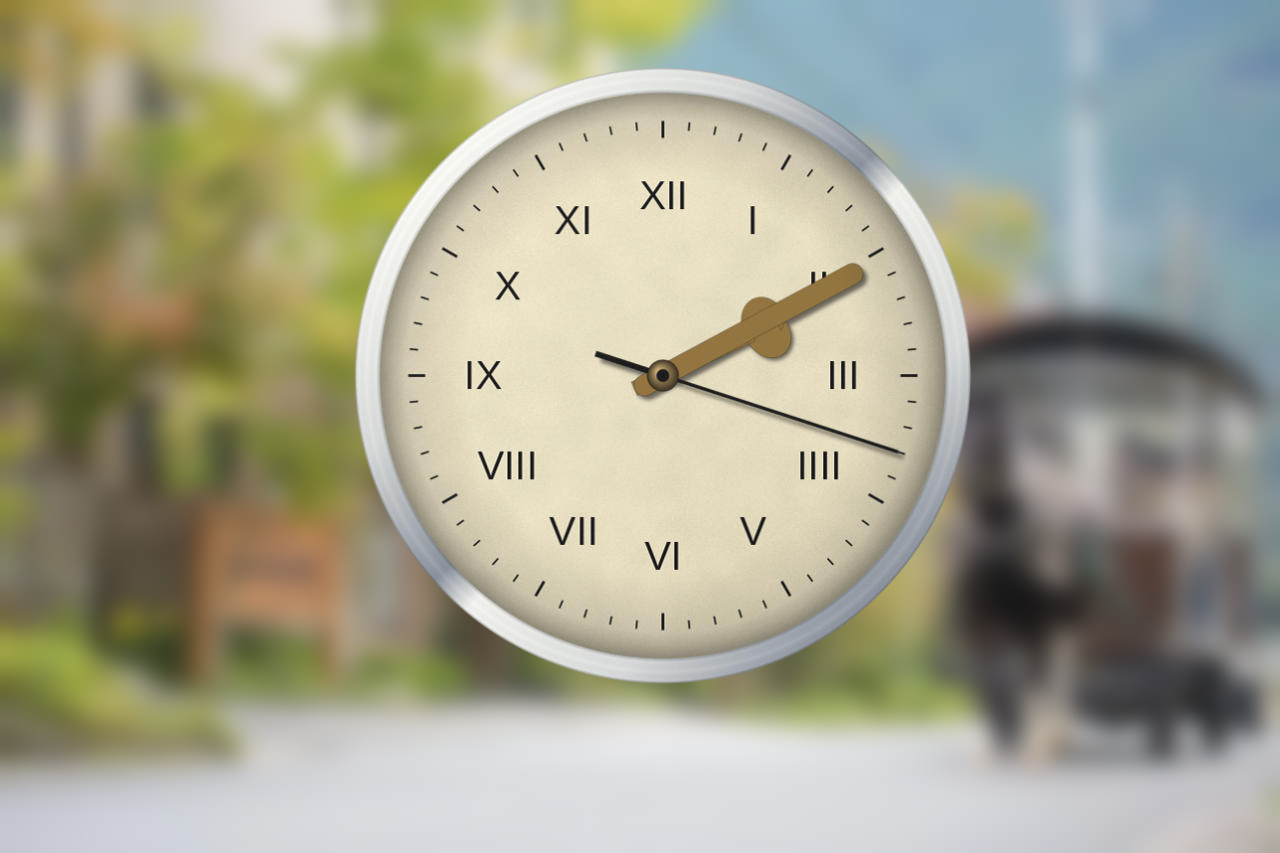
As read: 2.10.18
